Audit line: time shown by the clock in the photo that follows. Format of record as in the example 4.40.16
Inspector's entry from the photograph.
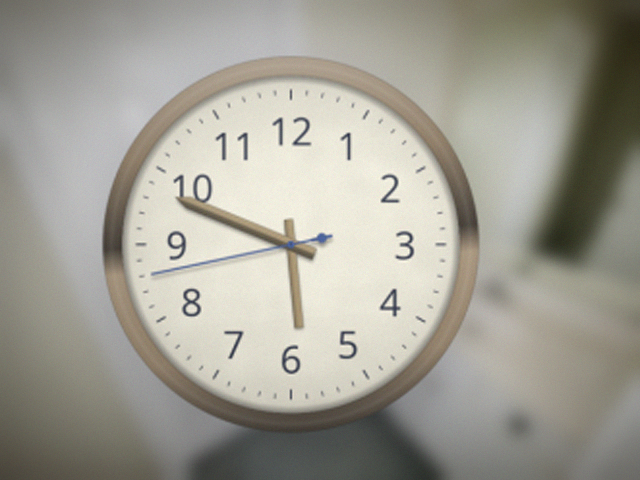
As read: 5.48.43
